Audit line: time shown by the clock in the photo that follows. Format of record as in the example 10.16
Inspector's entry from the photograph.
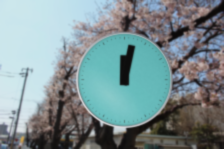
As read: 12.02
